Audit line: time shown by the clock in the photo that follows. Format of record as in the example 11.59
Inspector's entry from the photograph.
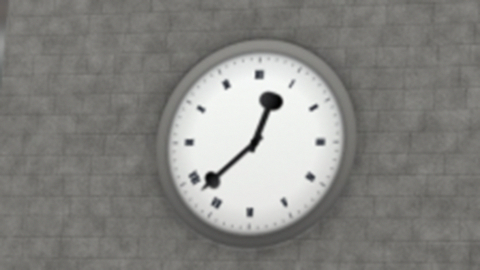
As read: 12.38
